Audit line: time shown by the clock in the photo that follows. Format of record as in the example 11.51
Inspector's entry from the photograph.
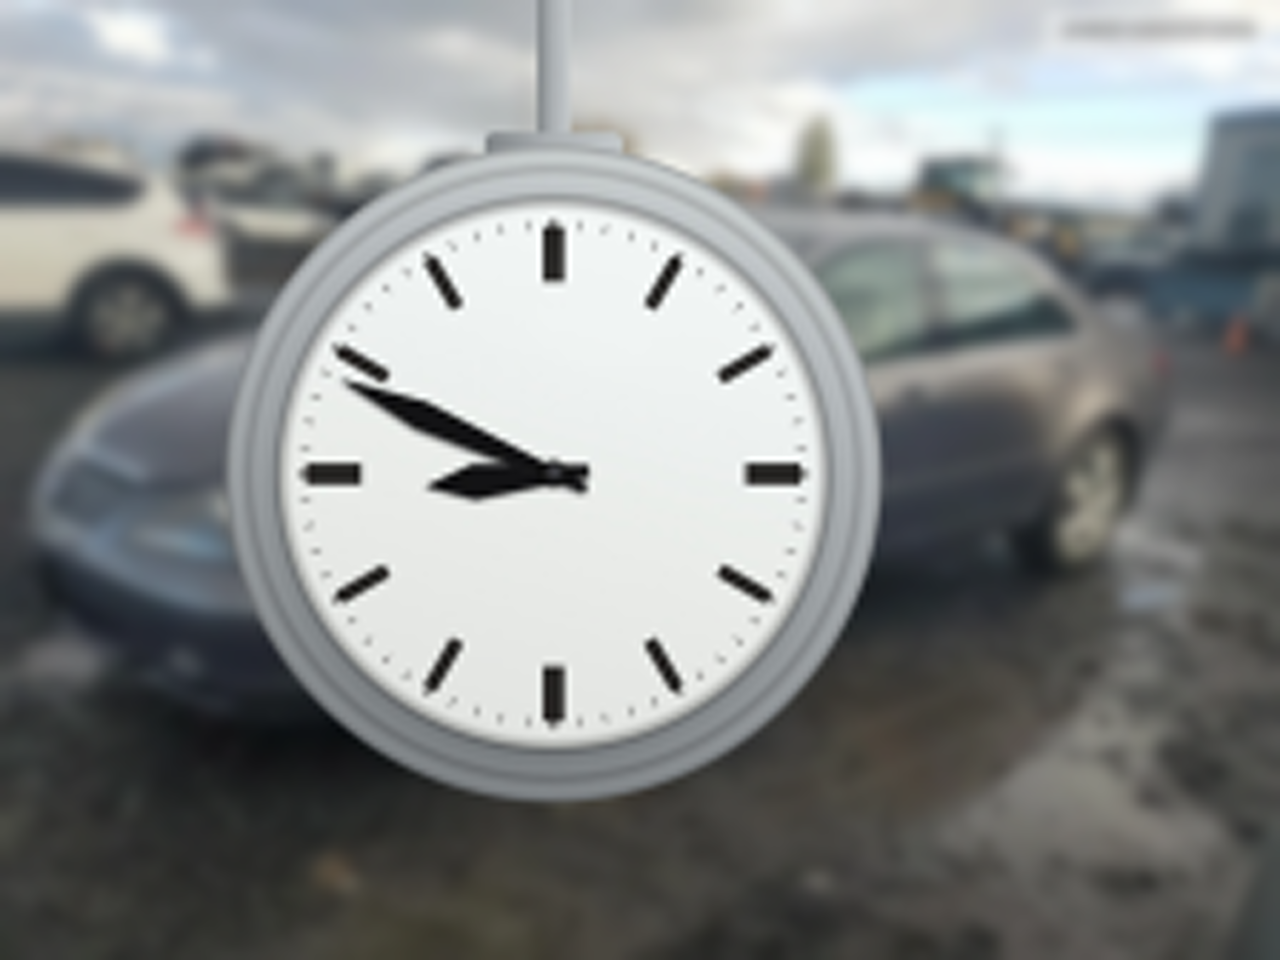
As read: 8.49
